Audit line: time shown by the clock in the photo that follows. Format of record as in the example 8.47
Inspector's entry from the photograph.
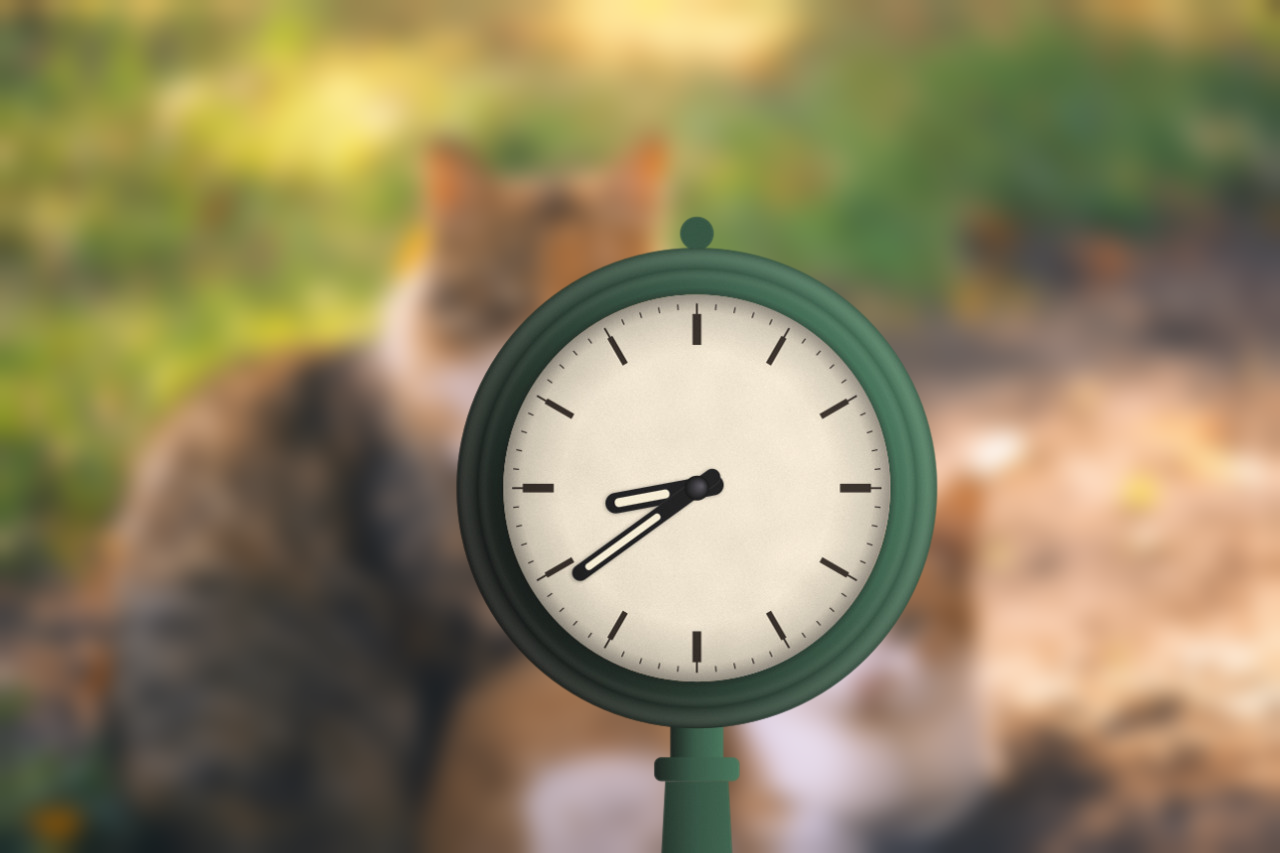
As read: 8.39
